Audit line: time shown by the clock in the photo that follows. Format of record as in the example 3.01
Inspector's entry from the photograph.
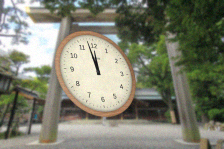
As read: 11.58
